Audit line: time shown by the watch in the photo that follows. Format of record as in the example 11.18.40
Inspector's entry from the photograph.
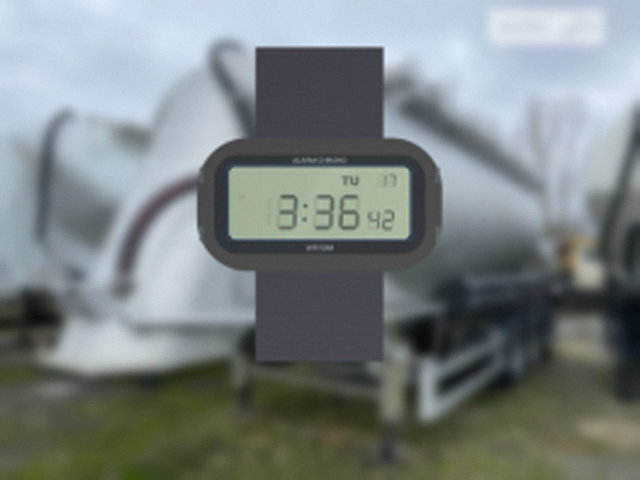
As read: 3.36.42
